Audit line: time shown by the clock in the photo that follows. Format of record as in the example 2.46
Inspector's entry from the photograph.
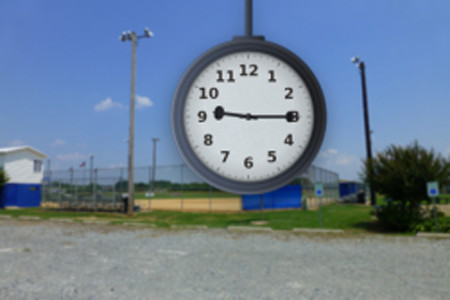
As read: 9.15
